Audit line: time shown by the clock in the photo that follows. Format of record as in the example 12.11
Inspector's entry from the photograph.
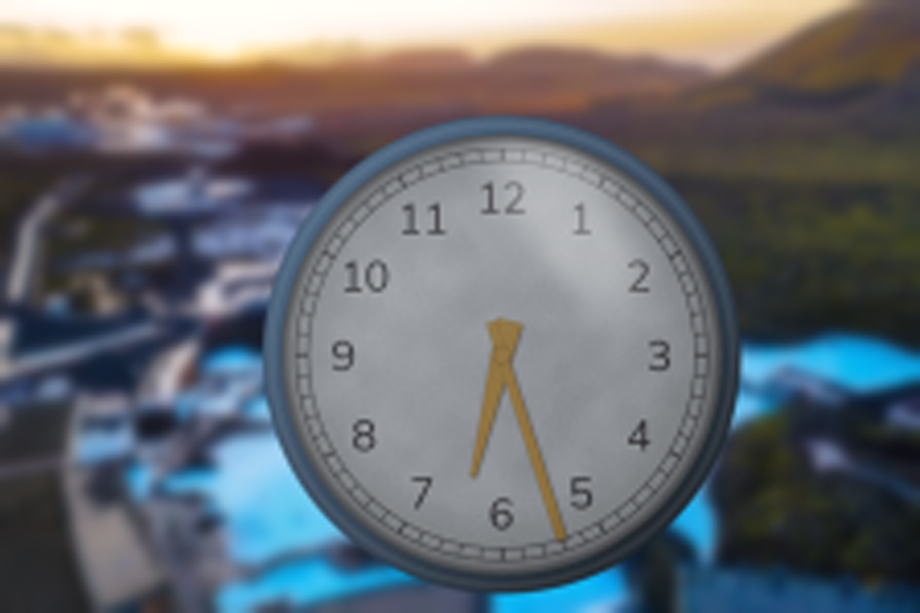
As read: 6.27
